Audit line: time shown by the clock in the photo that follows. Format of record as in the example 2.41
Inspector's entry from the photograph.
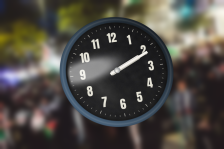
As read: 2.11
